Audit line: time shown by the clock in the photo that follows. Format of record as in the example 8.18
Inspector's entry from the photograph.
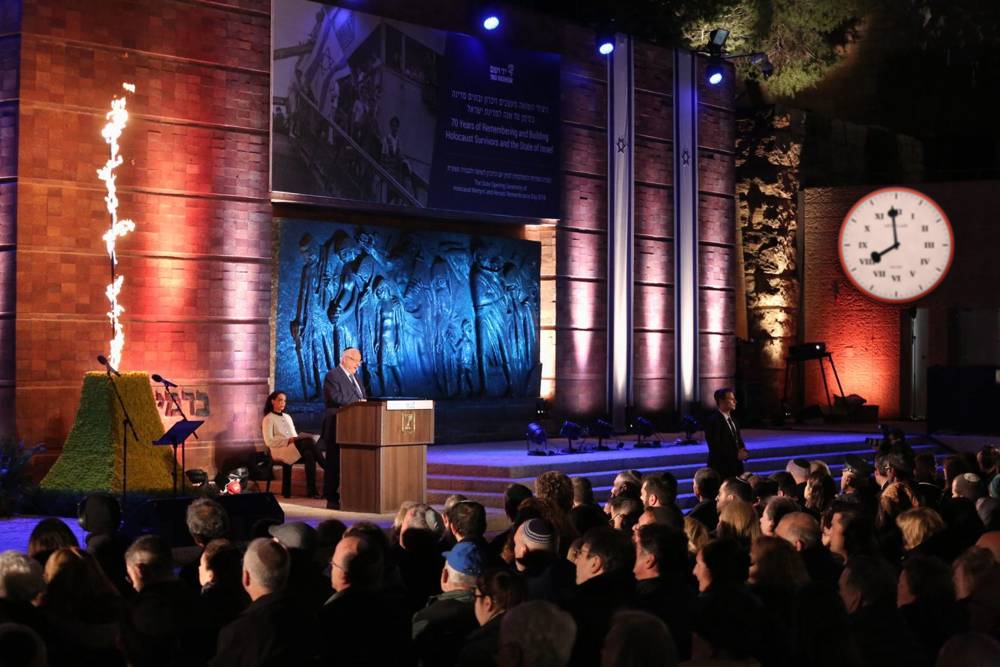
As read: 7.59
